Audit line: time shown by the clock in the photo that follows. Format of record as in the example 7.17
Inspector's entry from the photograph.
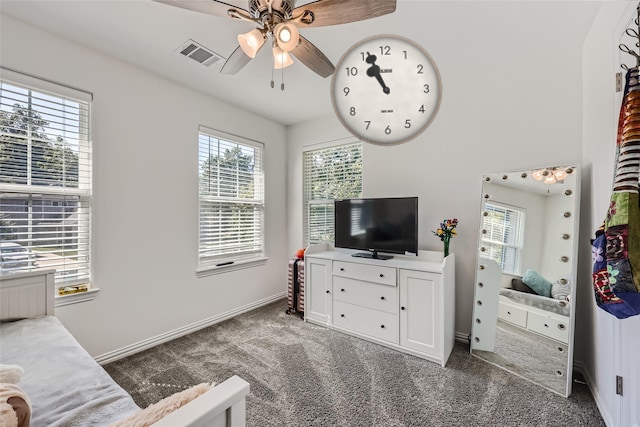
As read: 10.56
